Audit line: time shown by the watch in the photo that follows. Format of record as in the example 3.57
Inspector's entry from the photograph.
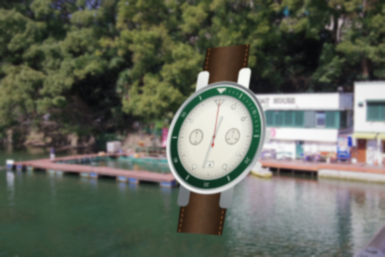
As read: 12.32
